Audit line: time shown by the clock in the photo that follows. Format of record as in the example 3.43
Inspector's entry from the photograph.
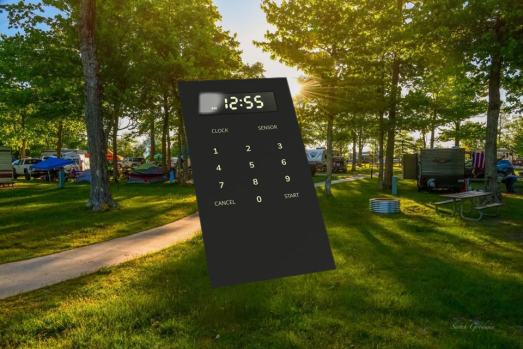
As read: 12.55
